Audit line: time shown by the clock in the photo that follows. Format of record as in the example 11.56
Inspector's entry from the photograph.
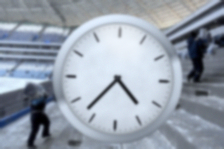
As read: 4.37
